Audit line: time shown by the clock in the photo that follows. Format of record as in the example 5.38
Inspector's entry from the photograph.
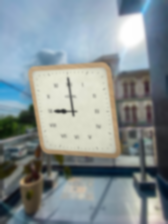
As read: 9.00
